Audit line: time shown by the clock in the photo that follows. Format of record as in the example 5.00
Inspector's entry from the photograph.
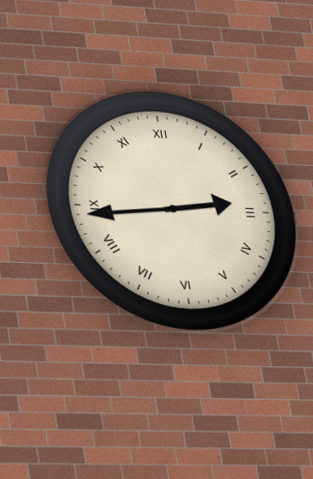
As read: 2.44
